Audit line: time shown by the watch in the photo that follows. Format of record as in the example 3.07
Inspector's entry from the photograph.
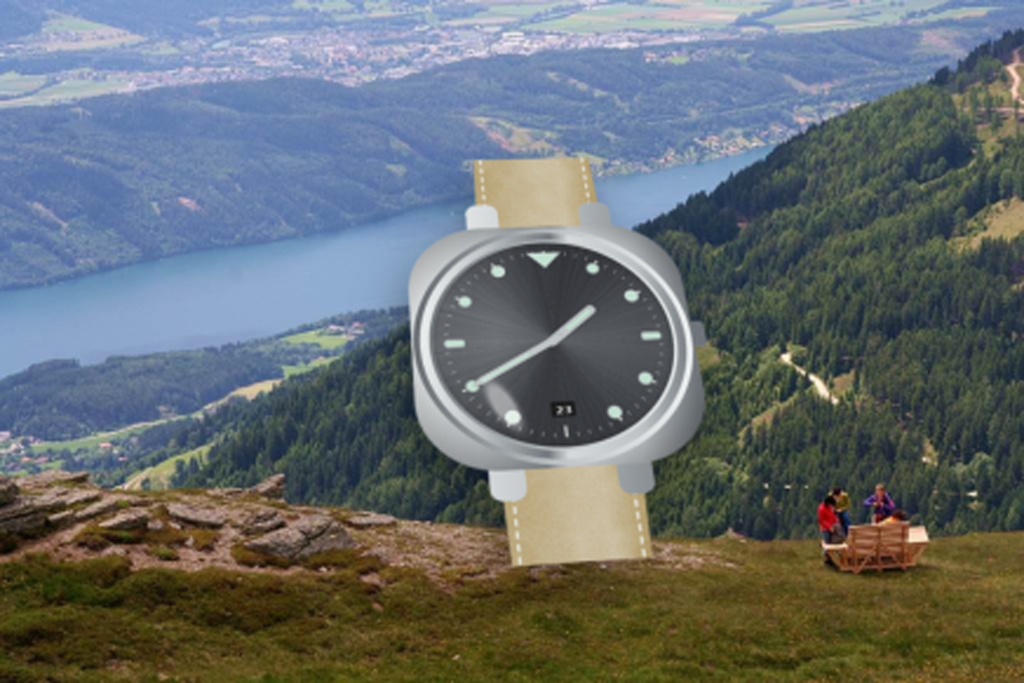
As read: 1.40
